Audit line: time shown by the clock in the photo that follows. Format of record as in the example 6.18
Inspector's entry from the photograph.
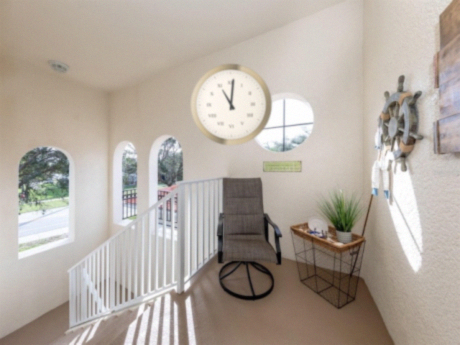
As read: 11.01
